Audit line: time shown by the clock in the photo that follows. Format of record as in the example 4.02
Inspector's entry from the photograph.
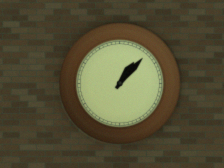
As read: 1.07
